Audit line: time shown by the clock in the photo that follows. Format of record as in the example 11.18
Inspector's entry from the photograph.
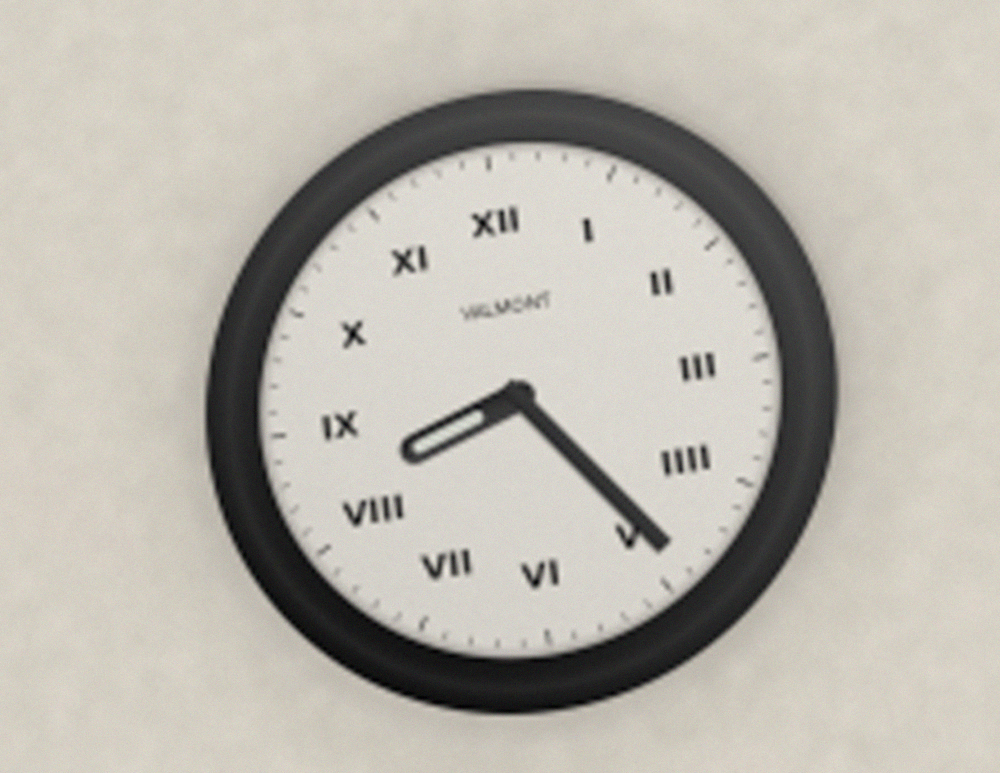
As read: 8.24
